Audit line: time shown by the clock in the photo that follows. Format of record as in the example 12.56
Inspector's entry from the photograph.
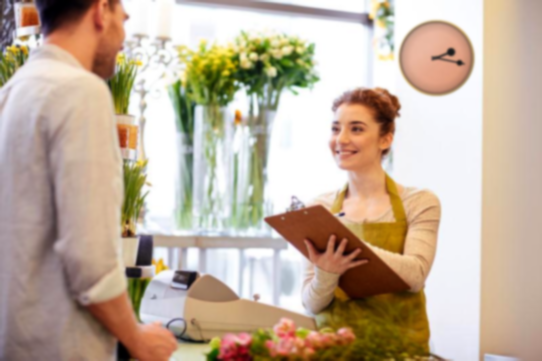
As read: 2.17
